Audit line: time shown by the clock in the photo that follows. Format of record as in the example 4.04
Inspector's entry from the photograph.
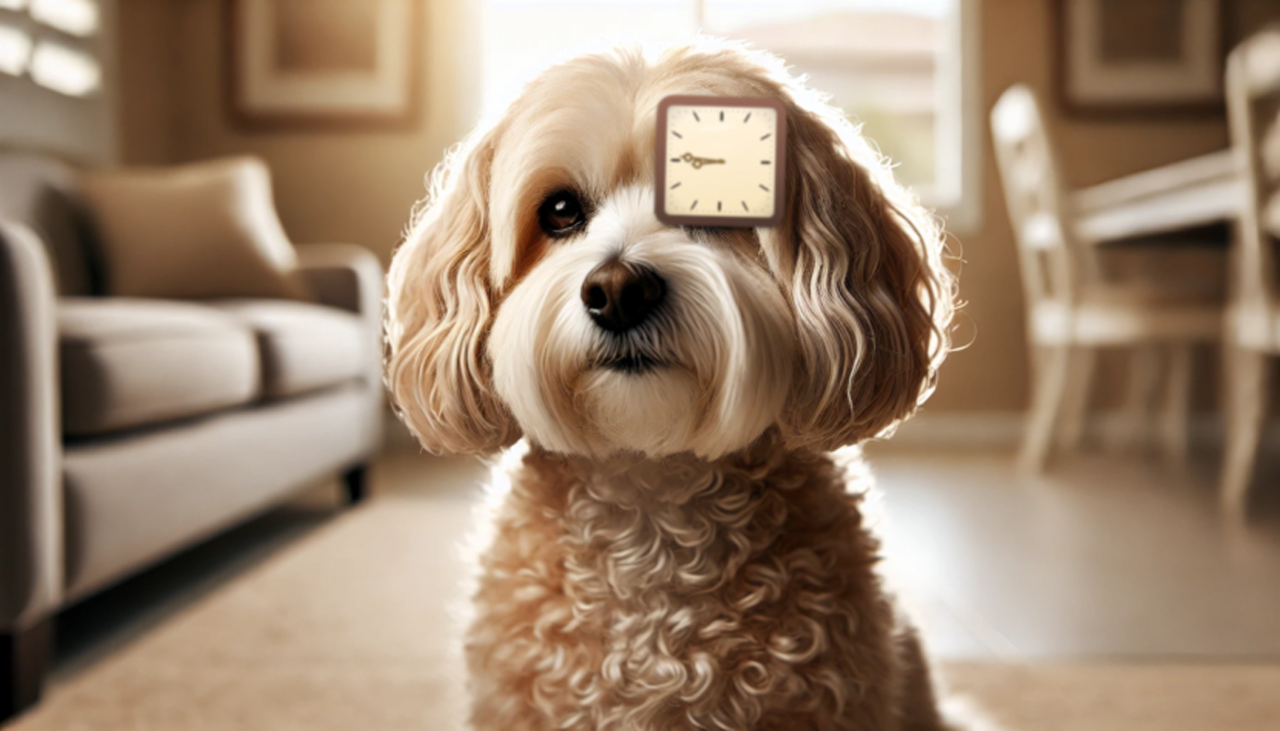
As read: 8.46
